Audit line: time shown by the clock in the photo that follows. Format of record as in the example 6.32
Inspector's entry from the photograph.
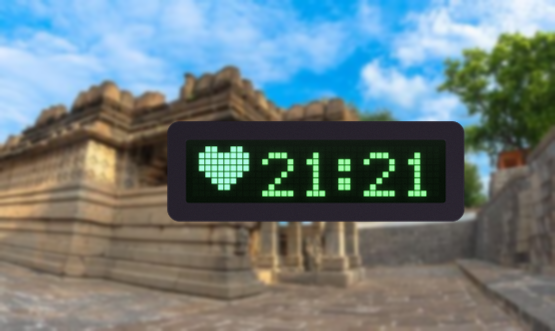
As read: 21.21
